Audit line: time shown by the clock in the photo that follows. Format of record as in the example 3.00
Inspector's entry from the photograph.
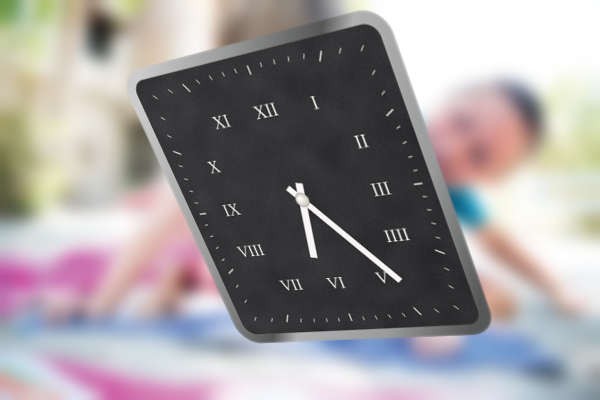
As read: 6.24
